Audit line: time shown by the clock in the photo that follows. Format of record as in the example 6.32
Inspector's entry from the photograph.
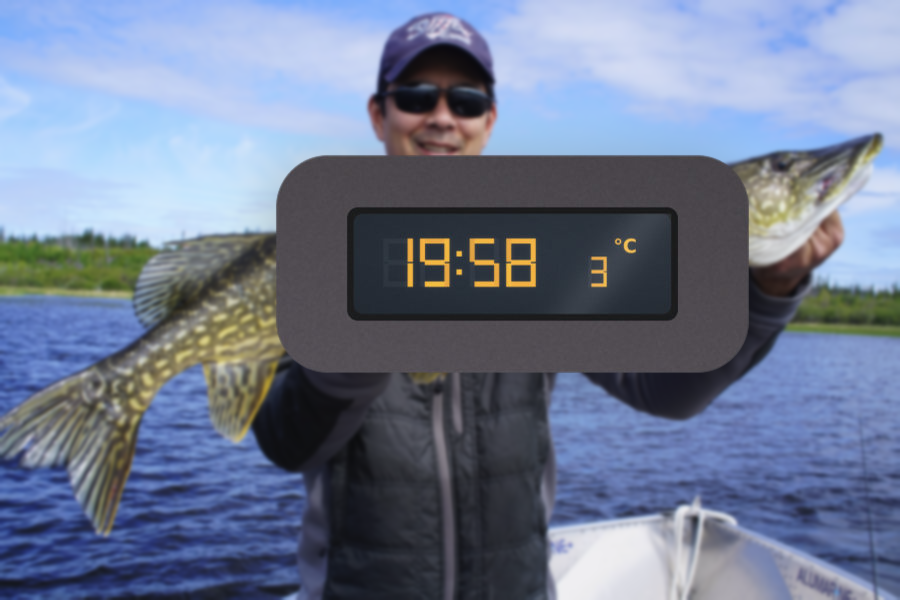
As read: 19.58
